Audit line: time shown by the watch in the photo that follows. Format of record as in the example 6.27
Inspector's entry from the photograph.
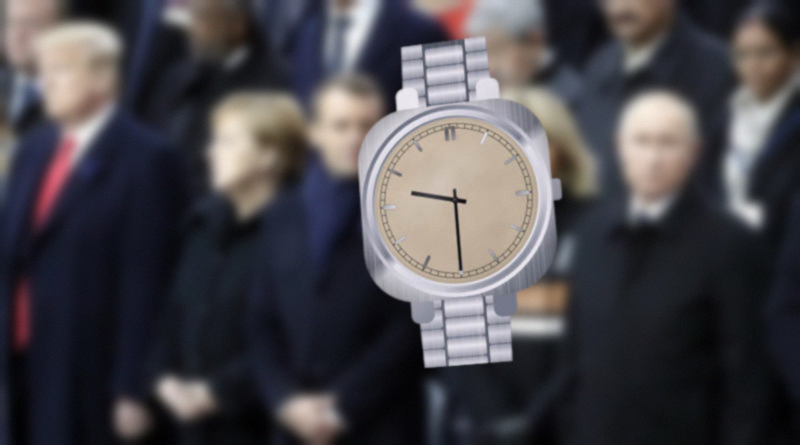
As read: 9.30
